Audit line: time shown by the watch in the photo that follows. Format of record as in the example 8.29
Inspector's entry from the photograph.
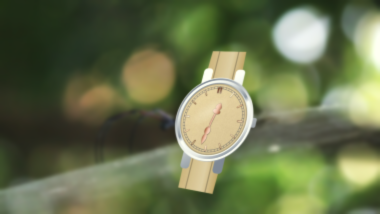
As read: 12.32
